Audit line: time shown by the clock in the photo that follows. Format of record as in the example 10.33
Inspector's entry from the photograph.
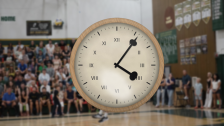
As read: 4.06
